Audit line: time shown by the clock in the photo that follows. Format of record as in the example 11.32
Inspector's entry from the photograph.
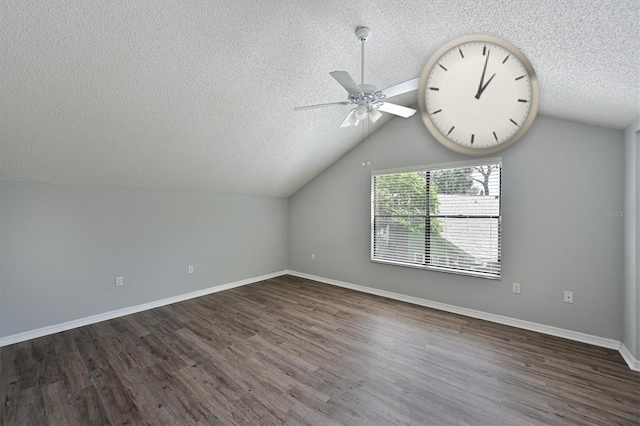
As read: 1.01
